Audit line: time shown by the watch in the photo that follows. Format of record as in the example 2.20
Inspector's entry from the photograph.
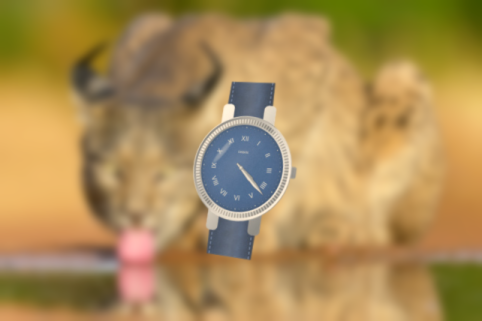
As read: 4.22
